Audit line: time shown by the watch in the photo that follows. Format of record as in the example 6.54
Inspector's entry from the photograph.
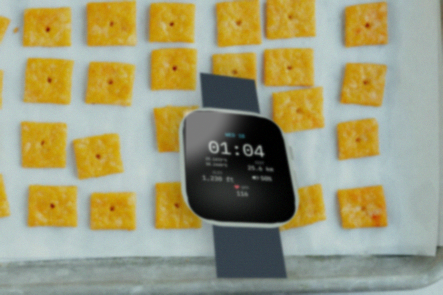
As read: 1.04
